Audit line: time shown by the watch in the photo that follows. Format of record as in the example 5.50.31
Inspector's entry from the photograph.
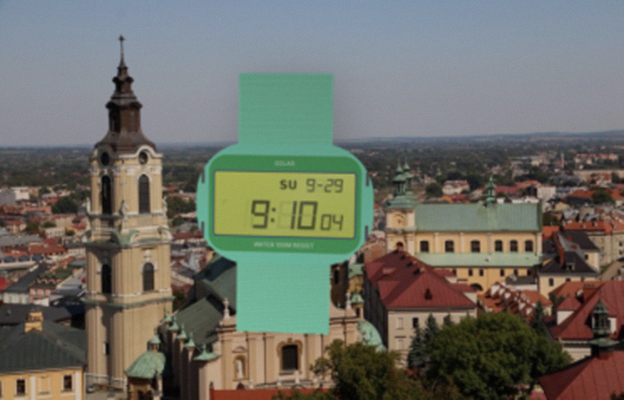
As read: 9.10.04
